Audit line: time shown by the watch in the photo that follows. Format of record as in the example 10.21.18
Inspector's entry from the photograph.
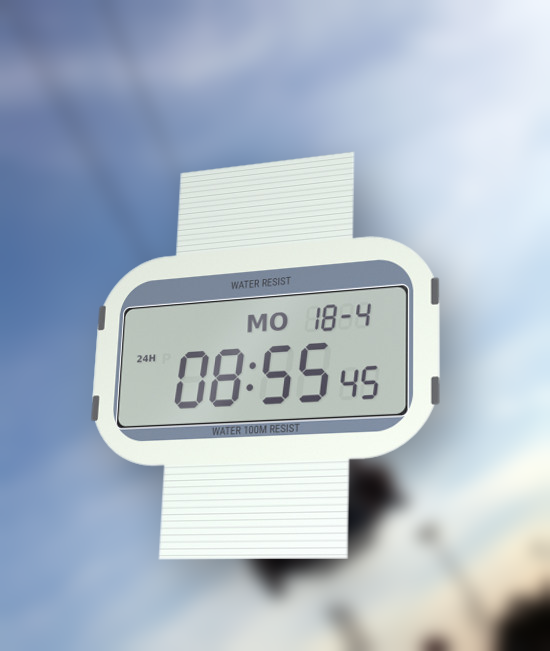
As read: 8.55.45
